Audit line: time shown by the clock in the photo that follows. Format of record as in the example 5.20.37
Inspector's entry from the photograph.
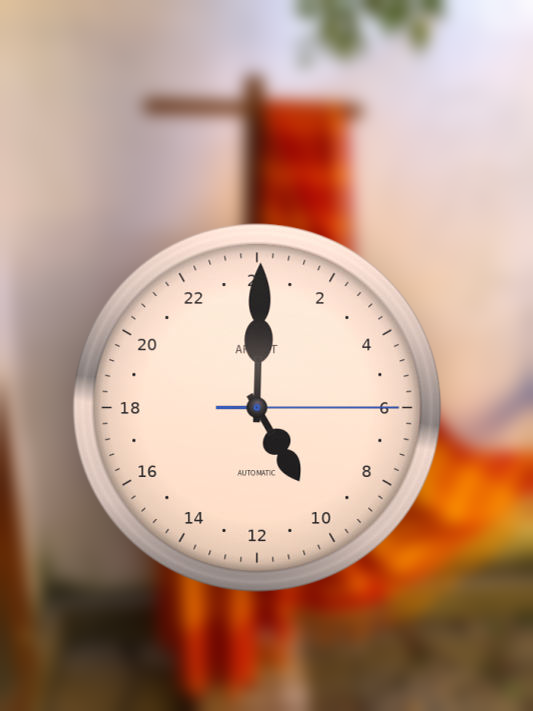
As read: 10.00.15
